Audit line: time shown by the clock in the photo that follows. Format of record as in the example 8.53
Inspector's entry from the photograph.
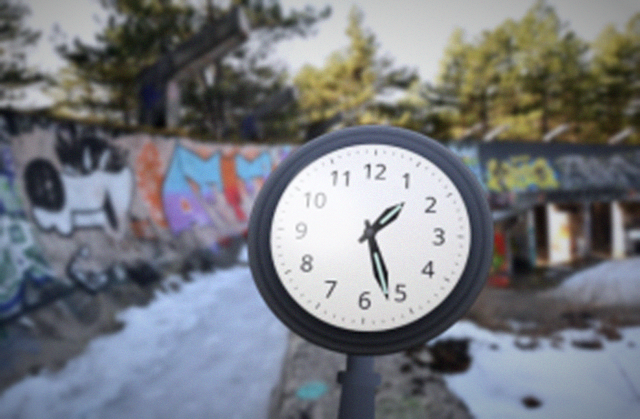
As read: 1.27
